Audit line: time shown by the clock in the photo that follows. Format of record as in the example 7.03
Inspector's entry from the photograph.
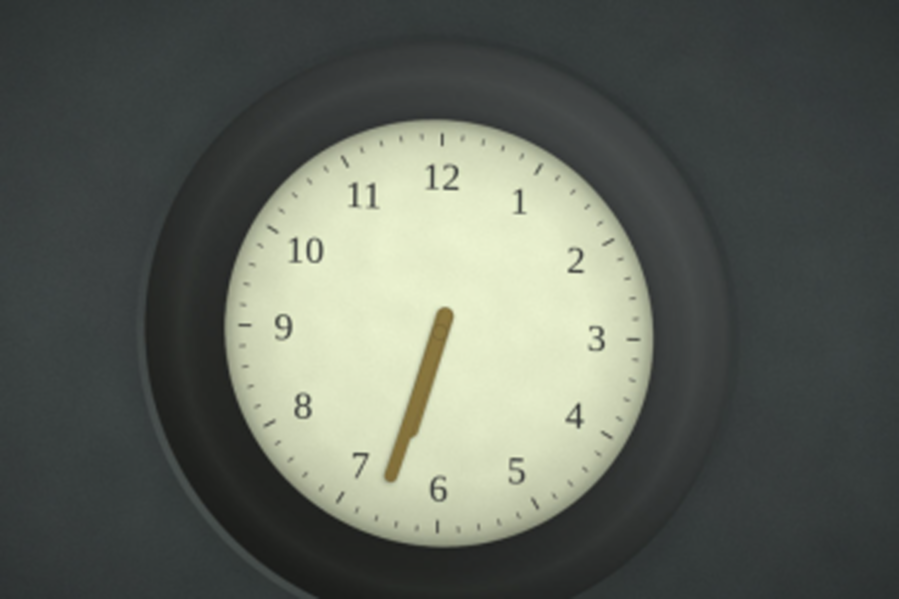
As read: 6.33
